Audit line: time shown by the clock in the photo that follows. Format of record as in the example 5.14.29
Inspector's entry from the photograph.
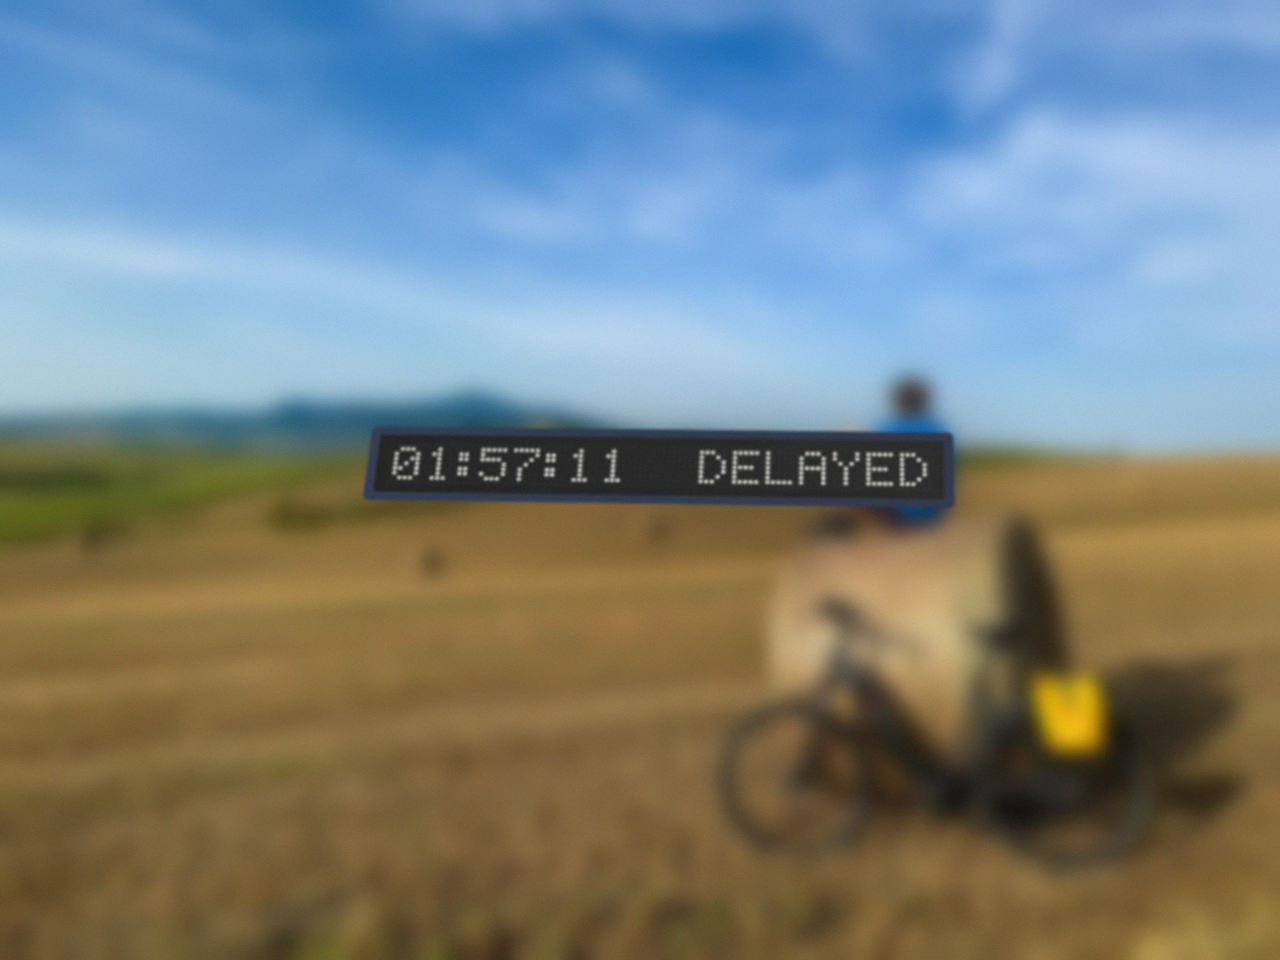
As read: 1.57.11
